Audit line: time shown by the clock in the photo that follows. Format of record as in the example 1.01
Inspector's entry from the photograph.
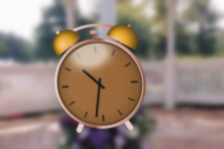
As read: 10.32
